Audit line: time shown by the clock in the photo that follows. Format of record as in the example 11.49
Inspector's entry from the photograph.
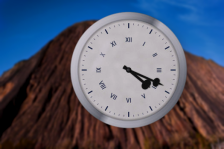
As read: 4.19
